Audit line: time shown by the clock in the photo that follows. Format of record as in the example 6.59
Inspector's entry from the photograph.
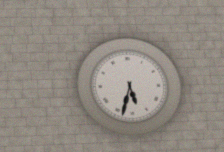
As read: 5.33
